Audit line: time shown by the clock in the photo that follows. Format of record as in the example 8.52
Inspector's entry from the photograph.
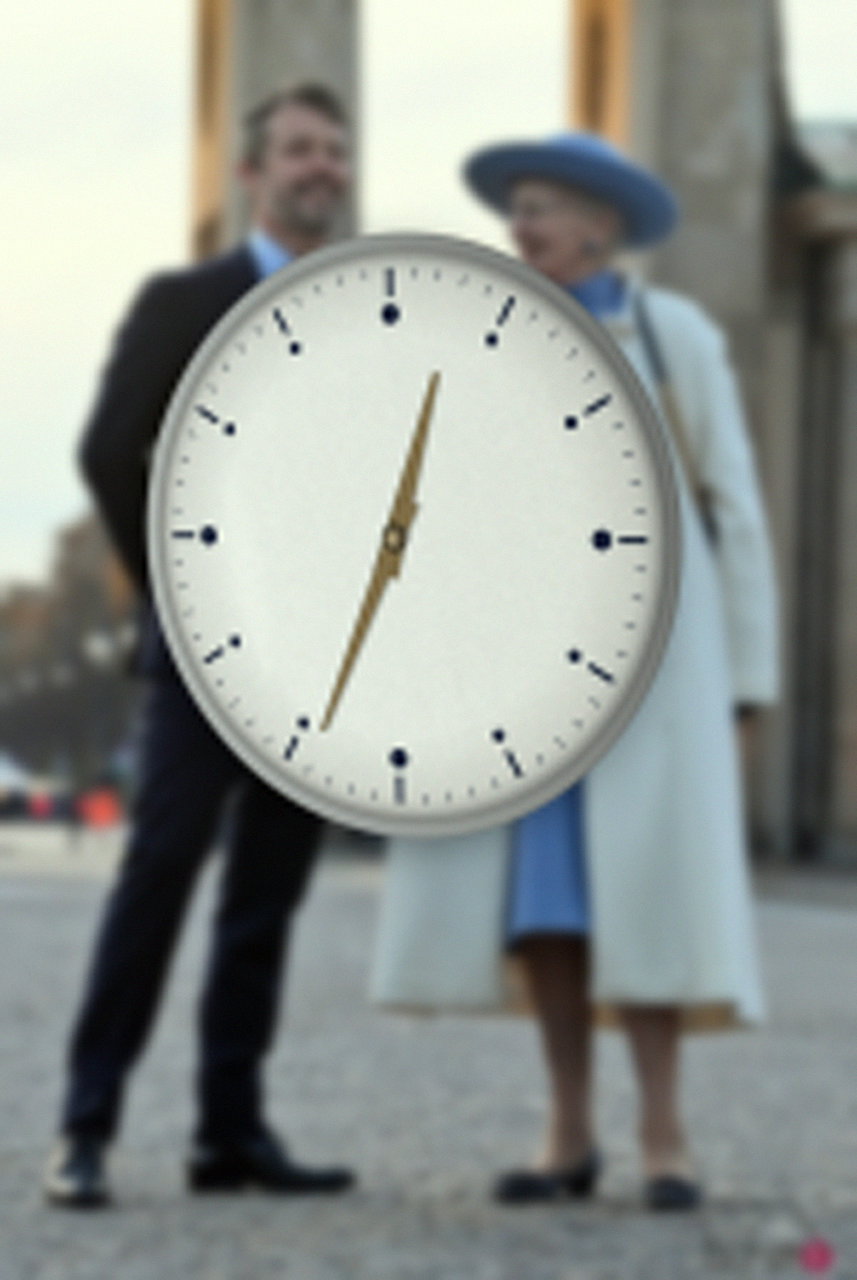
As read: 12.34
